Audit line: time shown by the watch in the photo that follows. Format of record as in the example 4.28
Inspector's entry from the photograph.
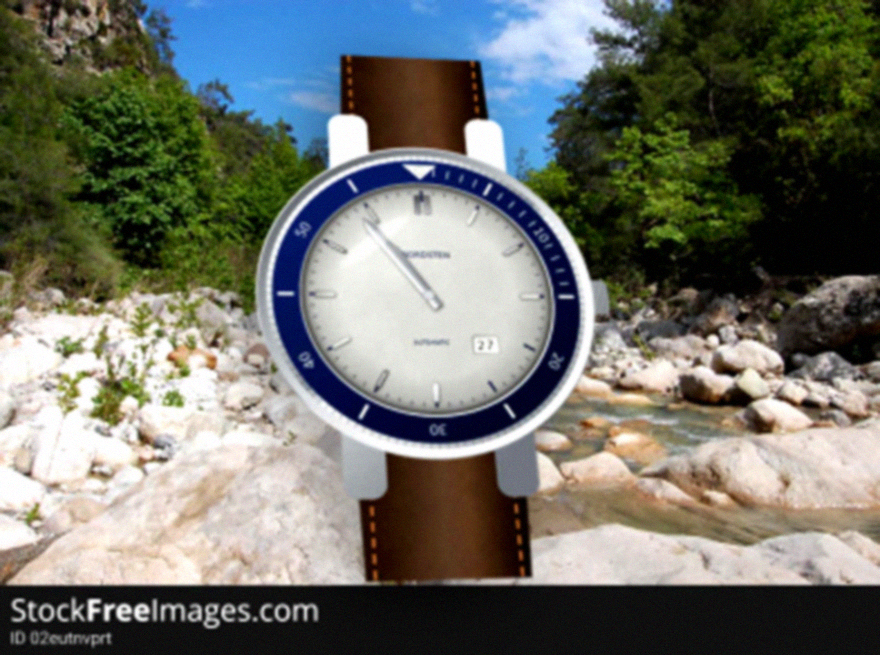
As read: 10.54
